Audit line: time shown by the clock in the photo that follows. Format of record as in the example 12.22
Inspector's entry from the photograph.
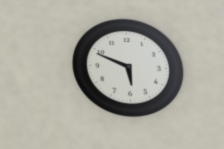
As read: 5.49
